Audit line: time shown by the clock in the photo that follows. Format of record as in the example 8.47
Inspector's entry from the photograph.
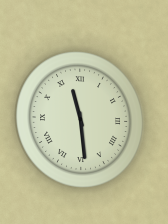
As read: 11.29
